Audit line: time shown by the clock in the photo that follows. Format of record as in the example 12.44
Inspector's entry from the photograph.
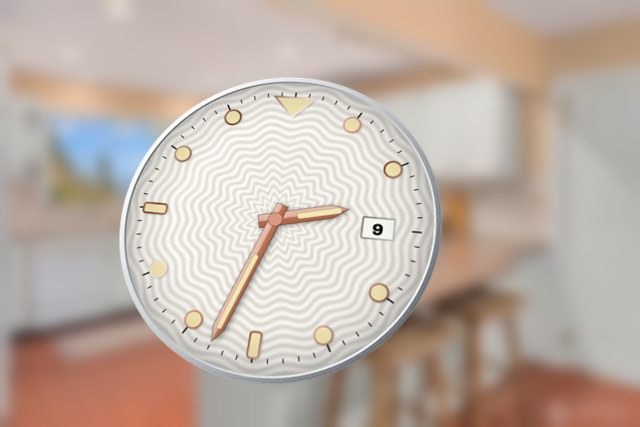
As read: 2.33
